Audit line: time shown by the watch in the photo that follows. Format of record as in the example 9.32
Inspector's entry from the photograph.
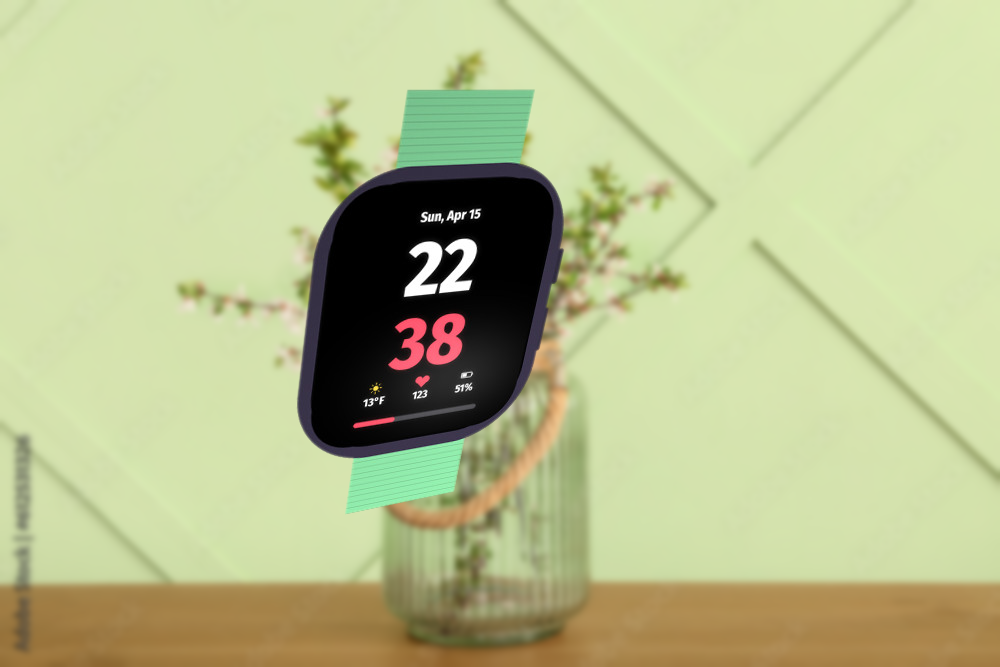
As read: 22.38
